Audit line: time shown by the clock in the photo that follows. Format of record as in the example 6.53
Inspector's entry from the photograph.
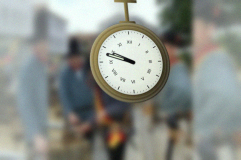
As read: 9.48
